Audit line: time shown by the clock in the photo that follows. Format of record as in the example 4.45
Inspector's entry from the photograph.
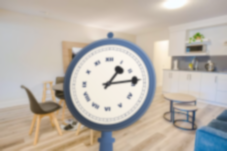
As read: 1.14
